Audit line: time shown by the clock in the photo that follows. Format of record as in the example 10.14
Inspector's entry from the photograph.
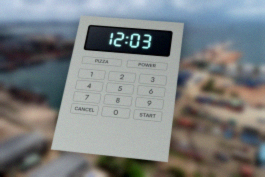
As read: 12.03
